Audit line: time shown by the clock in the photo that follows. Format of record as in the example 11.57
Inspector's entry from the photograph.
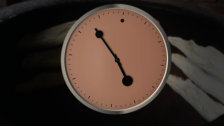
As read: 4.53
